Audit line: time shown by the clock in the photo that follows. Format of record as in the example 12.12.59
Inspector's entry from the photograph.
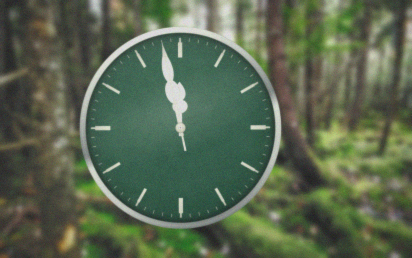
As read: 11.57.58
